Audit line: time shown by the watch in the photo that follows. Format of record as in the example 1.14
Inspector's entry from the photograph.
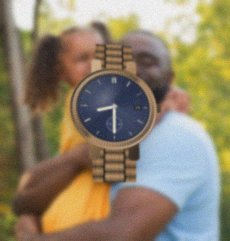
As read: 8.30
